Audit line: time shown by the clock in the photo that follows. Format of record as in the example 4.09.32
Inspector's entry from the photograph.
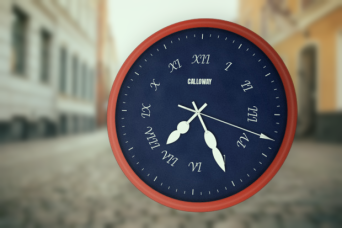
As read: 7.25.18
